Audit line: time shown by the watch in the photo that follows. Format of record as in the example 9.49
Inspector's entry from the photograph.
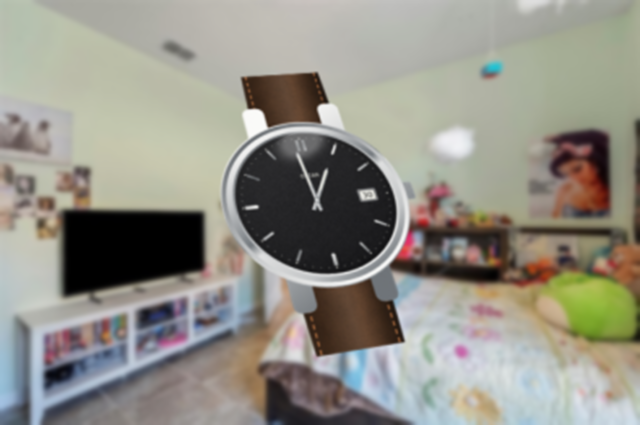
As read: 12.59
